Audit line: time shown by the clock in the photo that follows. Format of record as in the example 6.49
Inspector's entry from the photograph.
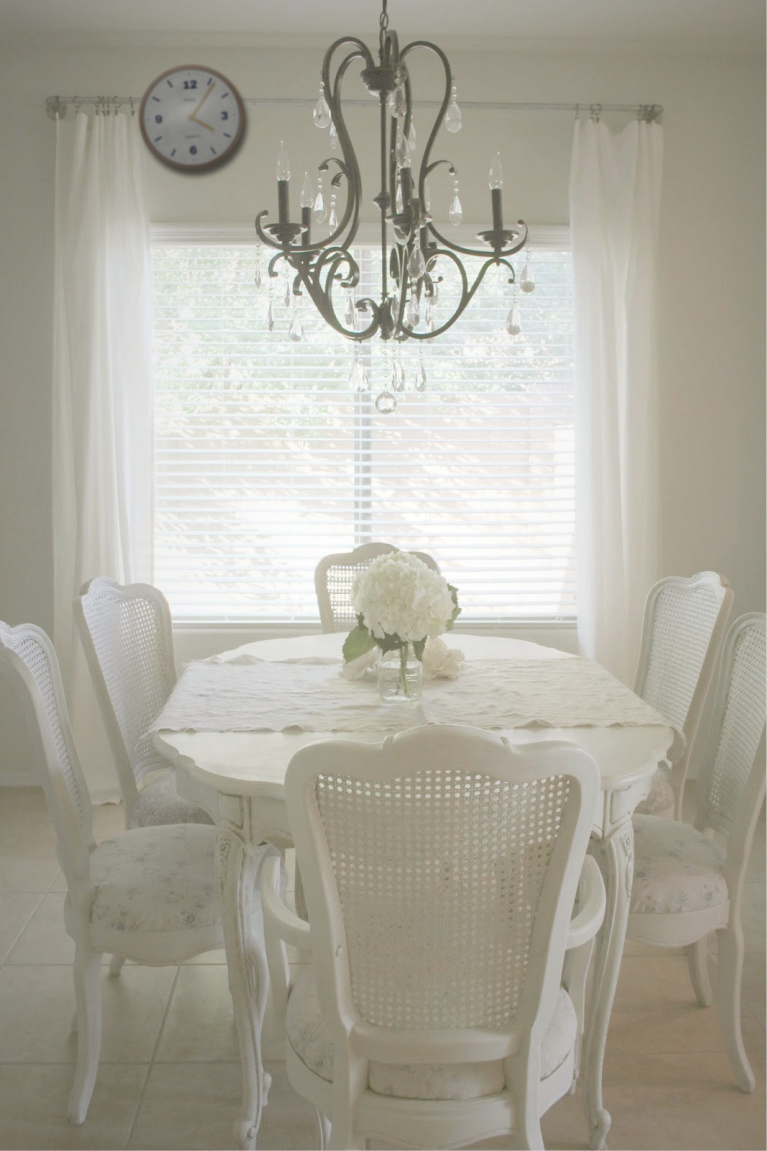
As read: 4.06
